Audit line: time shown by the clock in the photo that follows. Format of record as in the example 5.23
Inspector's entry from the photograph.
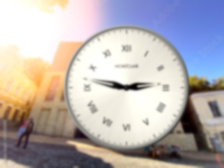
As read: 2.47
